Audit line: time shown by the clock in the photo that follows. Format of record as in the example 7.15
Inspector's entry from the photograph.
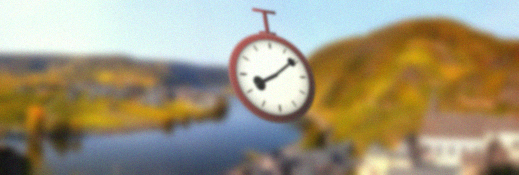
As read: 8.09
